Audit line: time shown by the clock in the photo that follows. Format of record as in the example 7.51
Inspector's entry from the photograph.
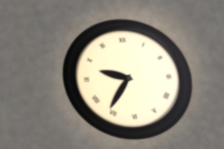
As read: 9.36
